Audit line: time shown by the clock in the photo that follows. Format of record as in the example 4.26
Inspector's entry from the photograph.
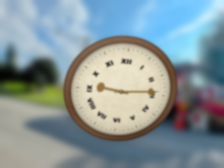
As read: 9.14
